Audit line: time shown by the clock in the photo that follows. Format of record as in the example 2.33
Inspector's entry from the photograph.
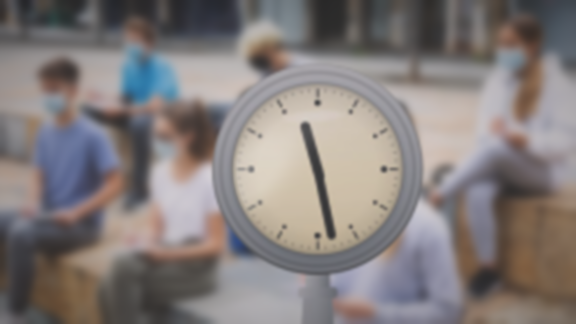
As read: 11.28
